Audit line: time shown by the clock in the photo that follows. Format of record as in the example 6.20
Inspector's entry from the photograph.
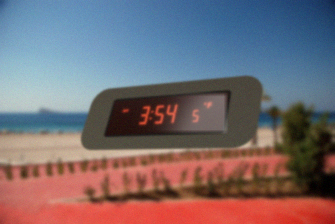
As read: 3.54
